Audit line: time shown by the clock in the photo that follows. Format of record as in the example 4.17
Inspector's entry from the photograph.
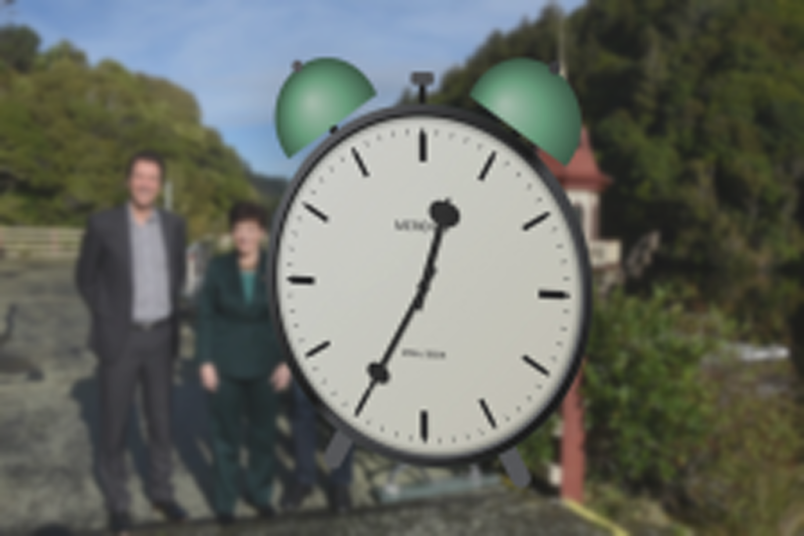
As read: 12.35
